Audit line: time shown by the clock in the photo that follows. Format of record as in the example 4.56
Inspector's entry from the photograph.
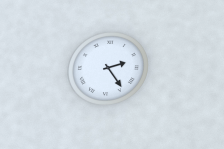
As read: 2.24
